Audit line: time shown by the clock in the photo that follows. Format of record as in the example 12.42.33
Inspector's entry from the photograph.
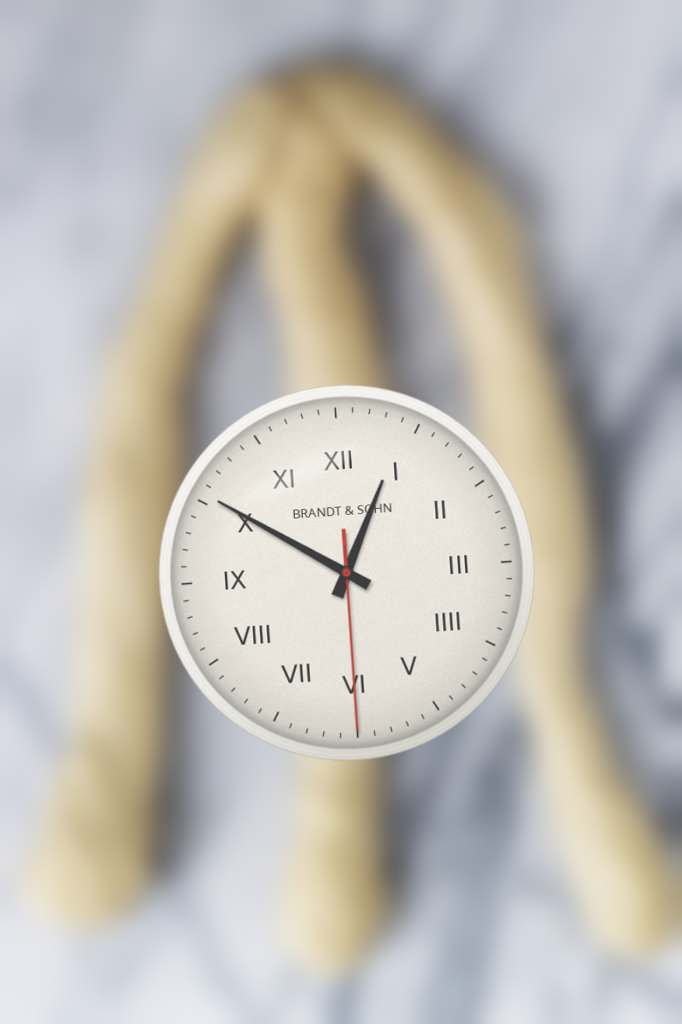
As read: 12.50.30
